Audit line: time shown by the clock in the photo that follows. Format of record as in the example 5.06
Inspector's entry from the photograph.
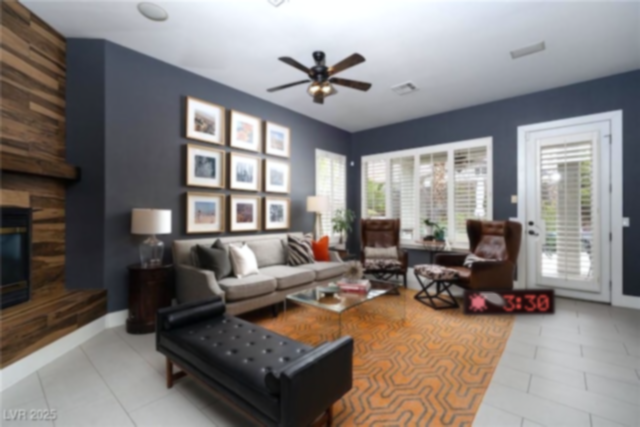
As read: 3.30
